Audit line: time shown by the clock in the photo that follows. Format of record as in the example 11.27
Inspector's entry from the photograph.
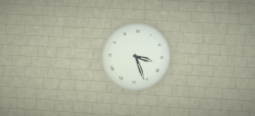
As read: 3.26
